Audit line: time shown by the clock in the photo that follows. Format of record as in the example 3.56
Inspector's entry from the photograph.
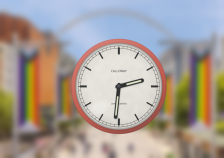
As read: 2.31
